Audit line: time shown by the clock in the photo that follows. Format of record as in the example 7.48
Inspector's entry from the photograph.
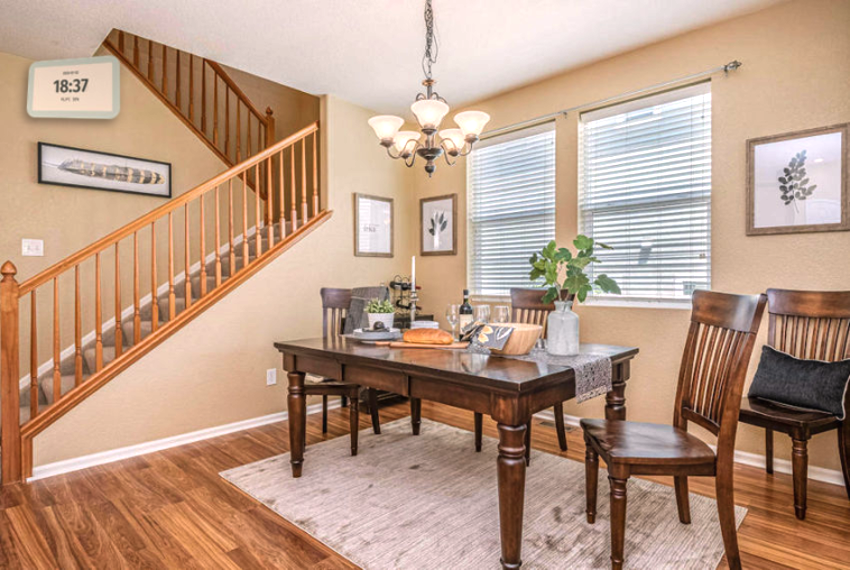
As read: 18.37
